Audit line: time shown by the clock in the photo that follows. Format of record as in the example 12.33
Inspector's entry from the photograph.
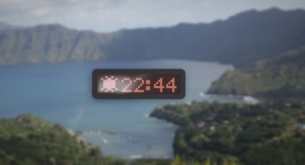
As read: 22.44
